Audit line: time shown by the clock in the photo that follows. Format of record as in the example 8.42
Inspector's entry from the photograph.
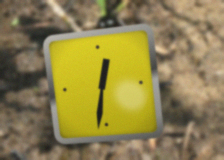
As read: 12.32
